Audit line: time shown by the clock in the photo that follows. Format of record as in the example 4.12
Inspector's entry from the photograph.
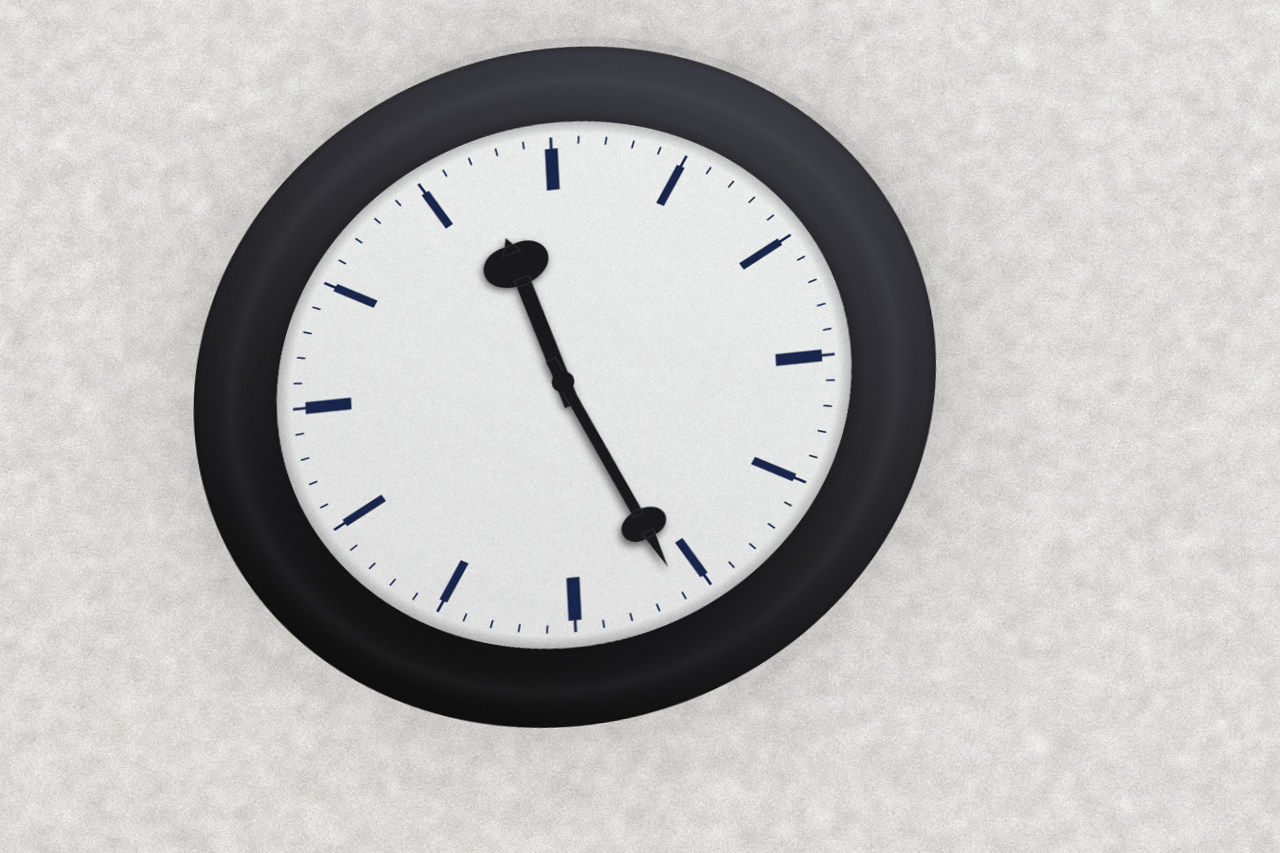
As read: 11.26
